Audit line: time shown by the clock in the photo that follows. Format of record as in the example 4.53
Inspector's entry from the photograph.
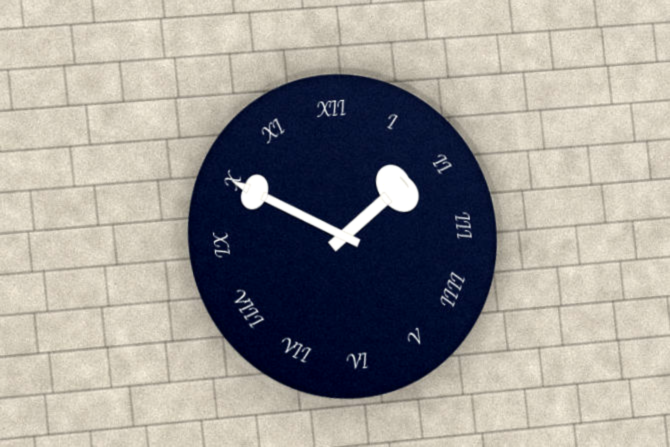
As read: 1.50
